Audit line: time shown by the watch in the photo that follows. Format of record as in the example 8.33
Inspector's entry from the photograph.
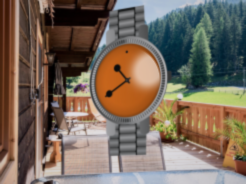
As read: 10.40
